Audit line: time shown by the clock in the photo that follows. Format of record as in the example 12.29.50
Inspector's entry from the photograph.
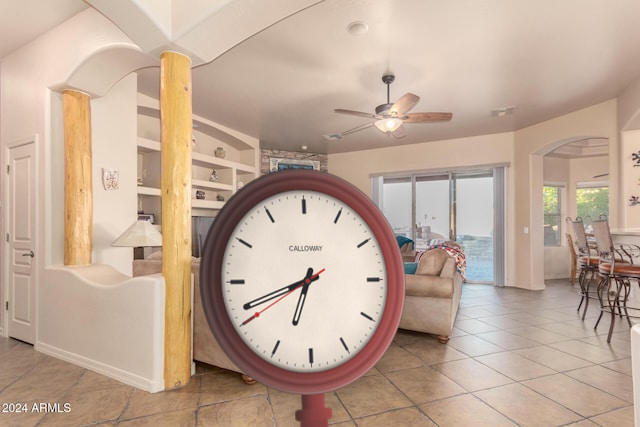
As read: 6.41.40
